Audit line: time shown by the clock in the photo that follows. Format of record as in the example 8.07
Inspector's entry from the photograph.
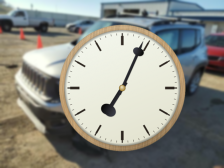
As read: 7.04
